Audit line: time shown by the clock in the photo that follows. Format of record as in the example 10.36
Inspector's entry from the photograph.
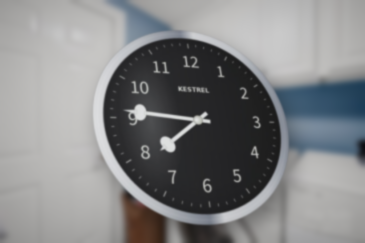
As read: 7.46
